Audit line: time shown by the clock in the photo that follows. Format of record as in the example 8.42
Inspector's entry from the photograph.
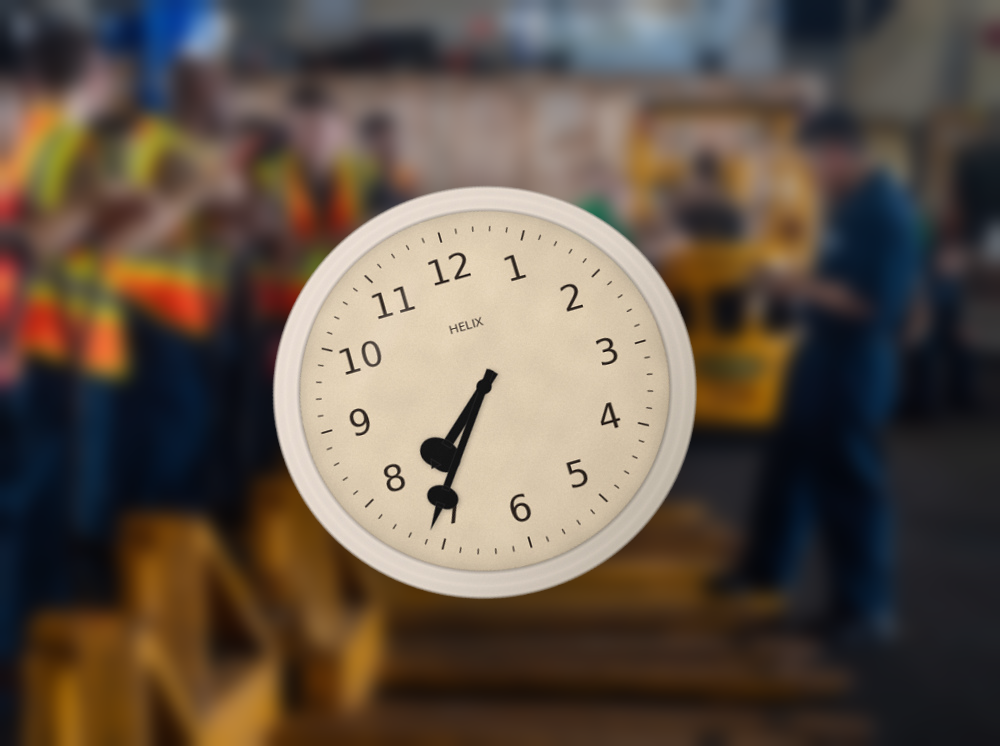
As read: 7.36
